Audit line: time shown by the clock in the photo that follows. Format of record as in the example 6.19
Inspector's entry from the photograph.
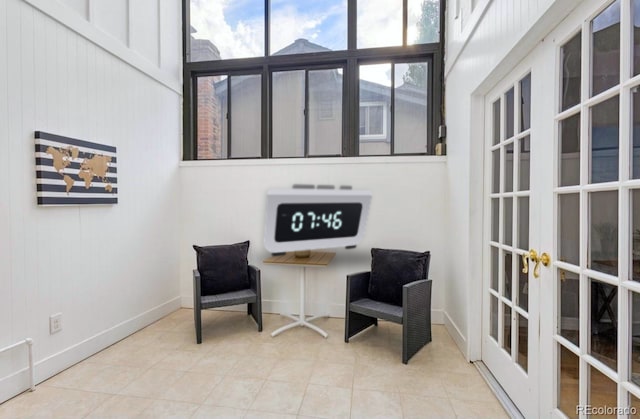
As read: 7.46
